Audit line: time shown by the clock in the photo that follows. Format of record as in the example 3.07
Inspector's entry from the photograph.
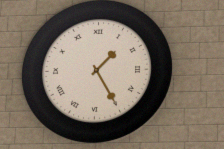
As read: 1.25
